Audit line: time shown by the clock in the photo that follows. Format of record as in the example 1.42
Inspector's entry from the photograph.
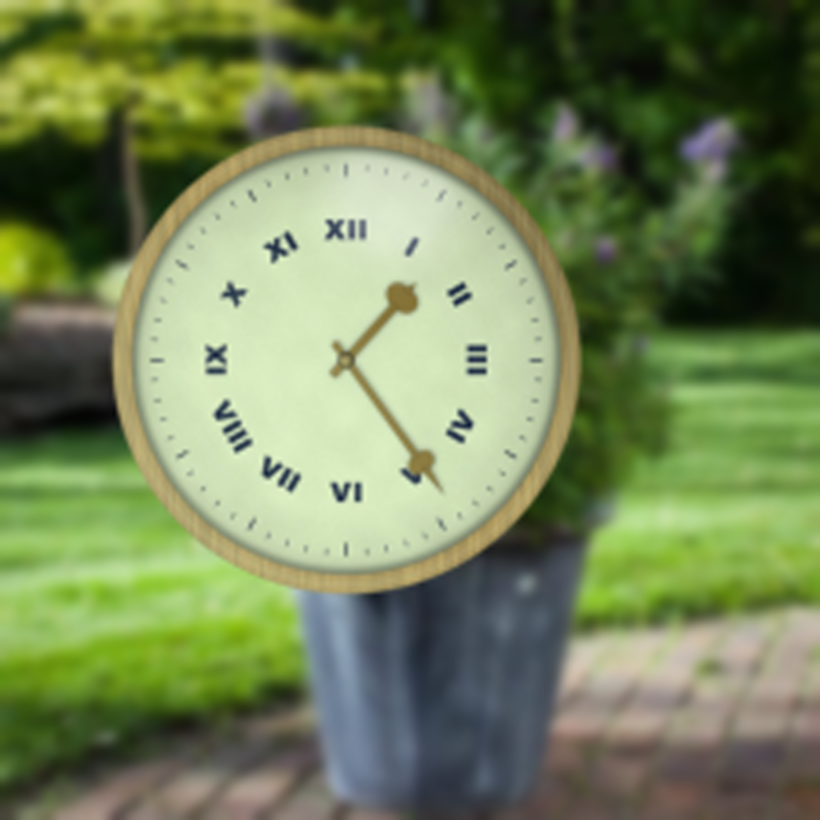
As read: 1.24
